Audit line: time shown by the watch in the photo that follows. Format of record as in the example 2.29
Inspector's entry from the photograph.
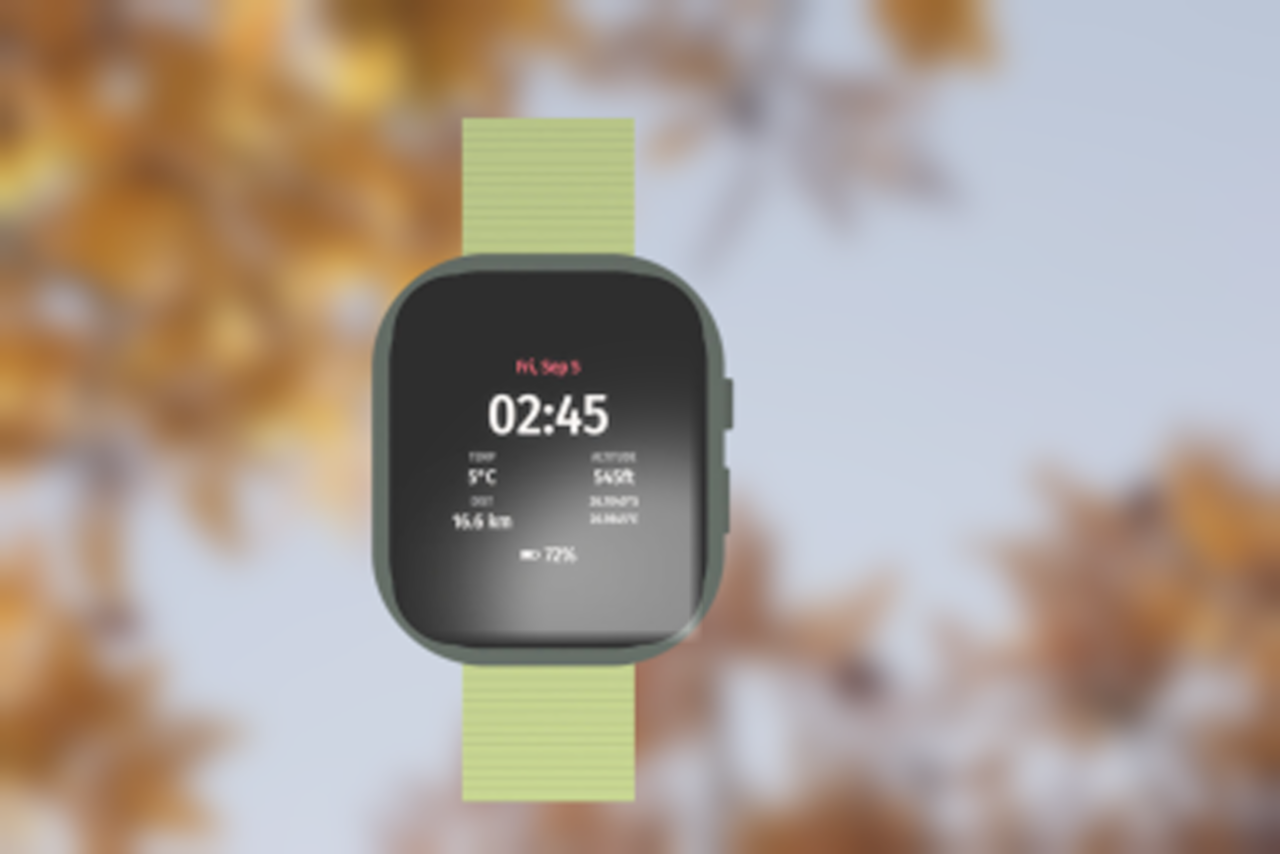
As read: 2.45
